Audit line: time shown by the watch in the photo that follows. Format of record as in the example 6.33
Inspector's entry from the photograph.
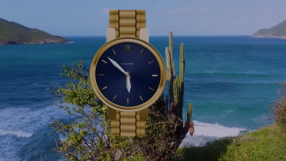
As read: 5.52
